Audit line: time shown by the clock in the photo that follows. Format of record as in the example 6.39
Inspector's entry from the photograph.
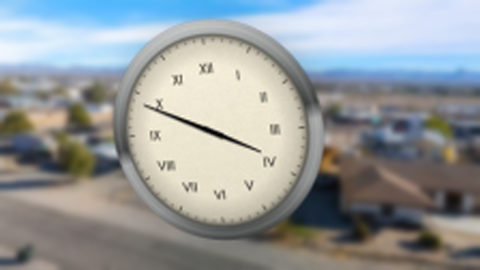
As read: 3.49
